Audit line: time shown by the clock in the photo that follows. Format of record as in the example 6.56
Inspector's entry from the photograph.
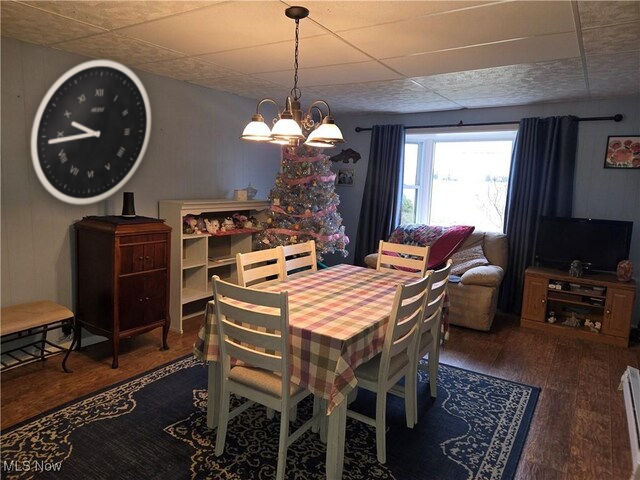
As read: 9.44
